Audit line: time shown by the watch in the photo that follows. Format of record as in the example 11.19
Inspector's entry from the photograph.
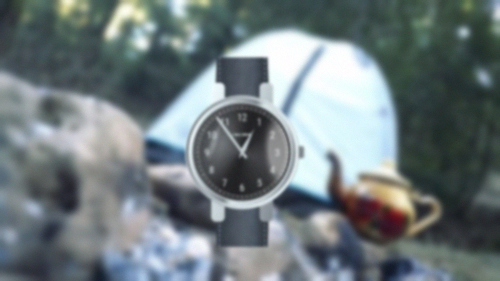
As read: 12.54
